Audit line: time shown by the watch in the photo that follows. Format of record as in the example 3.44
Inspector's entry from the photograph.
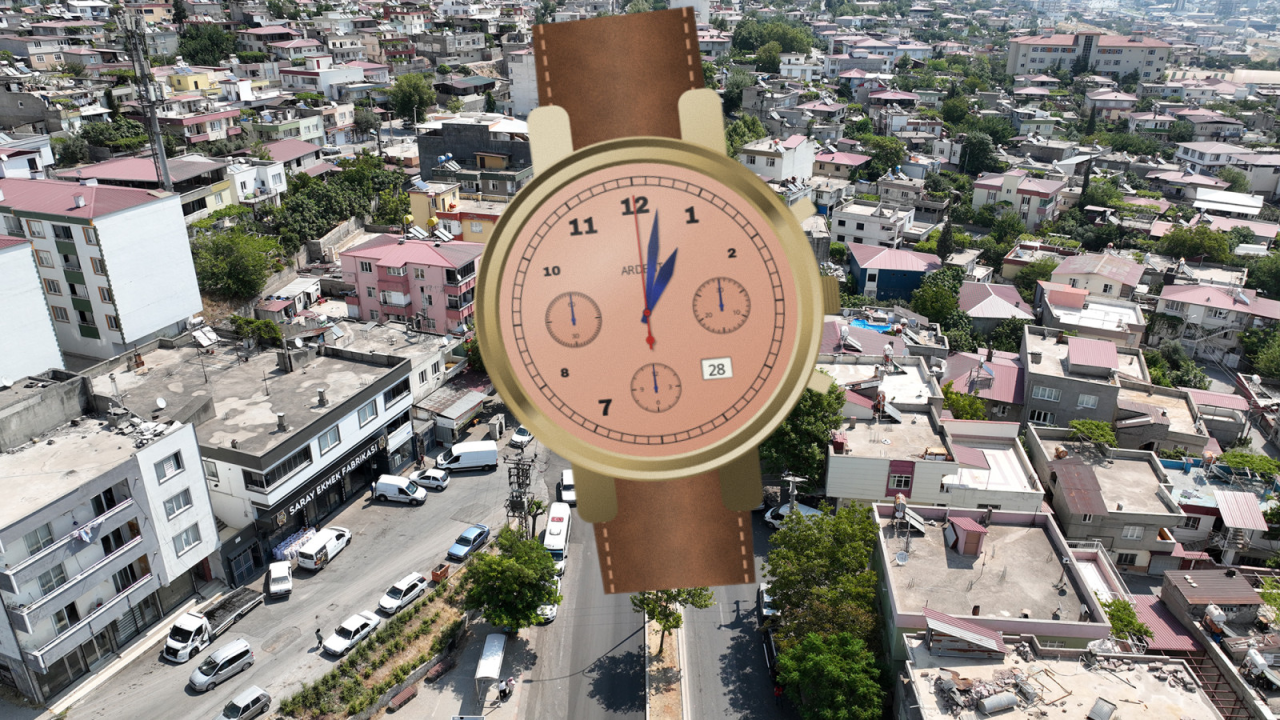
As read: 1.02
